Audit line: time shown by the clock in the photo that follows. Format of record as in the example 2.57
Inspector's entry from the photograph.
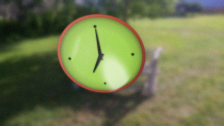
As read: 7.00
